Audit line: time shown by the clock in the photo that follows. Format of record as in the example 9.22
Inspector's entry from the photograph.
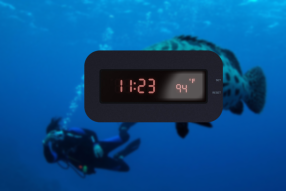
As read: 11.23
